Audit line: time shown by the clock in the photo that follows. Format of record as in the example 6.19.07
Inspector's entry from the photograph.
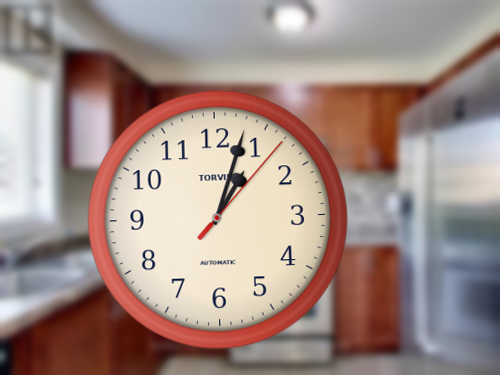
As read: 1.03.07
